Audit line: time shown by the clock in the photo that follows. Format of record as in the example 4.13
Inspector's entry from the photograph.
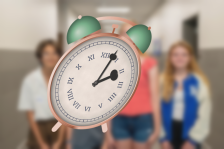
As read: 2.03
